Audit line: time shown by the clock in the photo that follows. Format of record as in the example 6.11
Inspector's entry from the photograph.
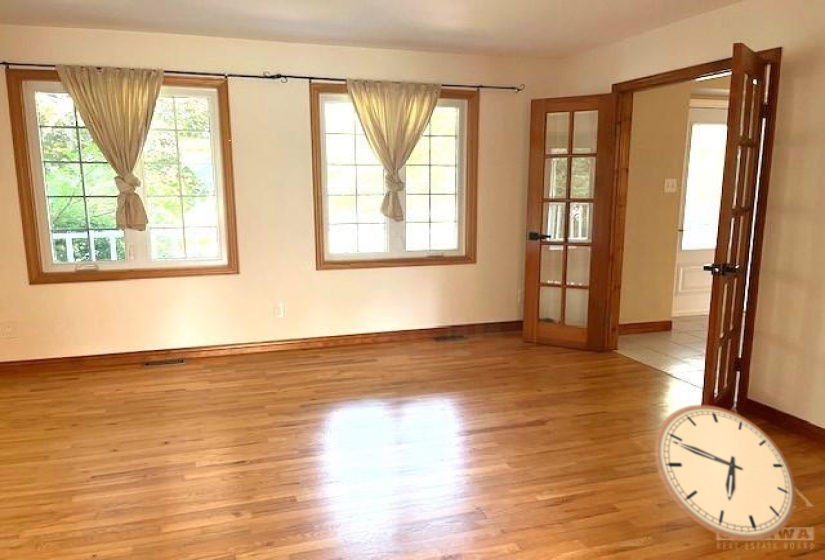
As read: 6.49
